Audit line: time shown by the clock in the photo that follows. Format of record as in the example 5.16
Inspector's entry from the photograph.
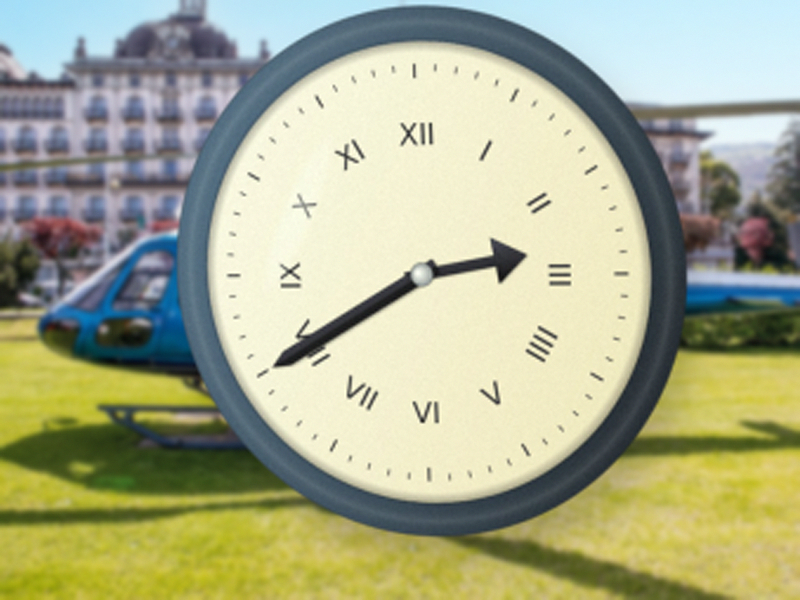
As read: 2.40
